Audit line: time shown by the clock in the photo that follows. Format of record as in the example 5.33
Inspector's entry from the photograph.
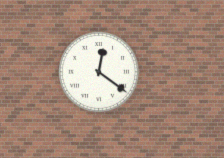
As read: 12.21
